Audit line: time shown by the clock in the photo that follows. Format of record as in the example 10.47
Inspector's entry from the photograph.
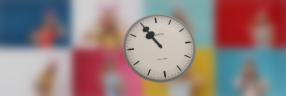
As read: 10.55
